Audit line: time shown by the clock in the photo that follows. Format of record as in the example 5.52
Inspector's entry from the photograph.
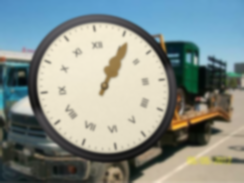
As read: 1.06
